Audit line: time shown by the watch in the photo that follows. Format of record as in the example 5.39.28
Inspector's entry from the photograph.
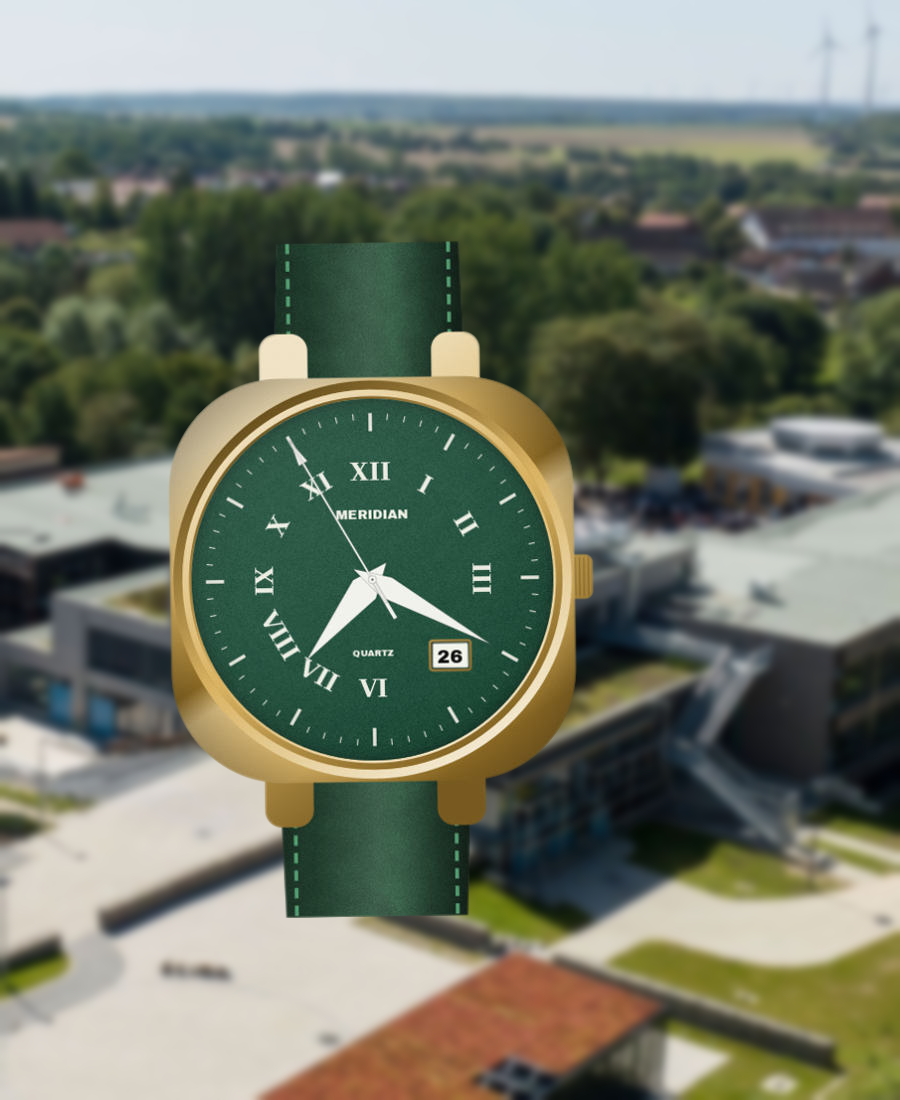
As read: 7.19.55
